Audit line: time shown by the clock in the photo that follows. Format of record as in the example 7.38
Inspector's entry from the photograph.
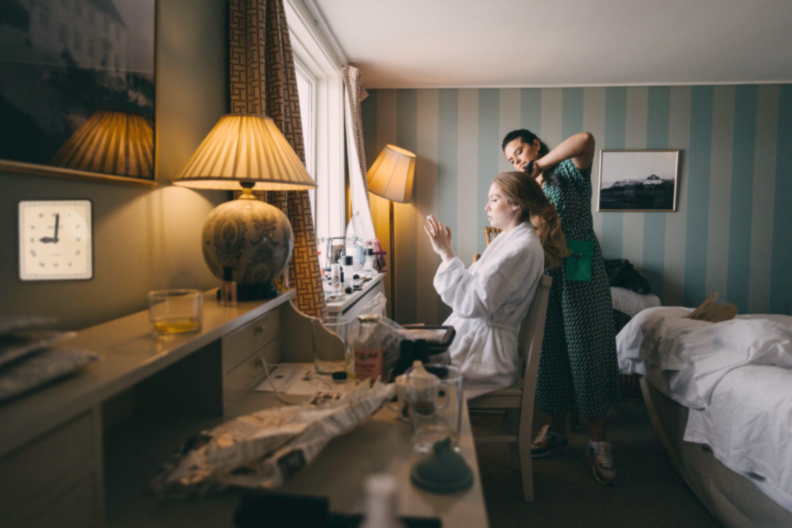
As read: 9.01
